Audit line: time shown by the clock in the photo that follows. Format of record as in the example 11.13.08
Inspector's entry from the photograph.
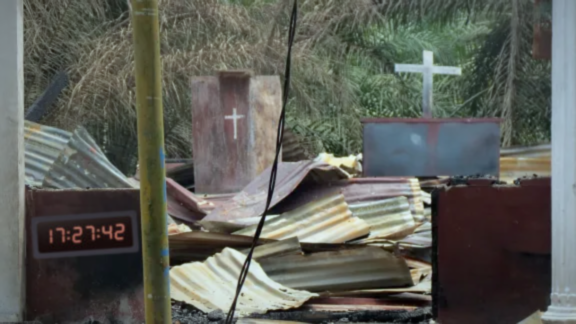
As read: 17.27.42
